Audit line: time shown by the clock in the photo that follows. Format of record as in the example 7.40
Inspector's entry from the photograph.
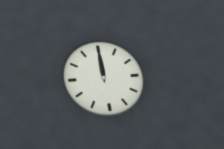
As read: 12.00
